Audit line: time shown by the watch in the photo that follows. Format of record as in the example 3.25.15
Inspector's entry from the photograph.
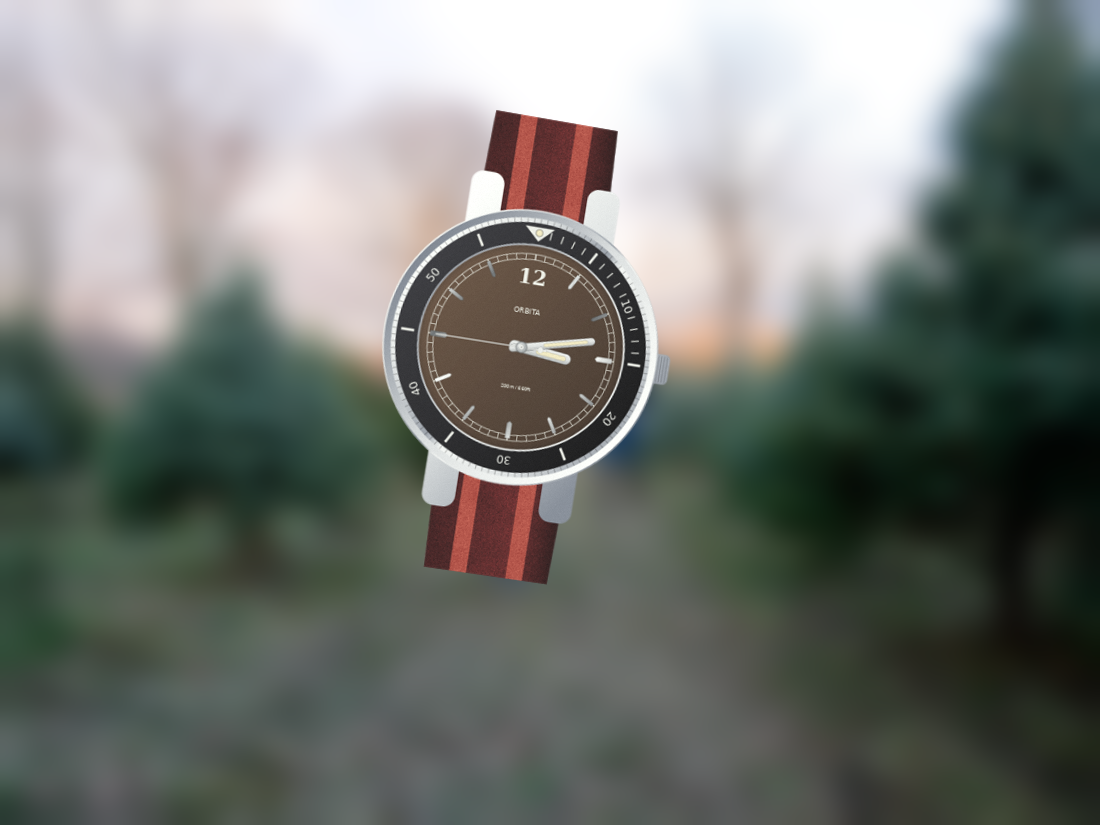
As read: 3.12.45
